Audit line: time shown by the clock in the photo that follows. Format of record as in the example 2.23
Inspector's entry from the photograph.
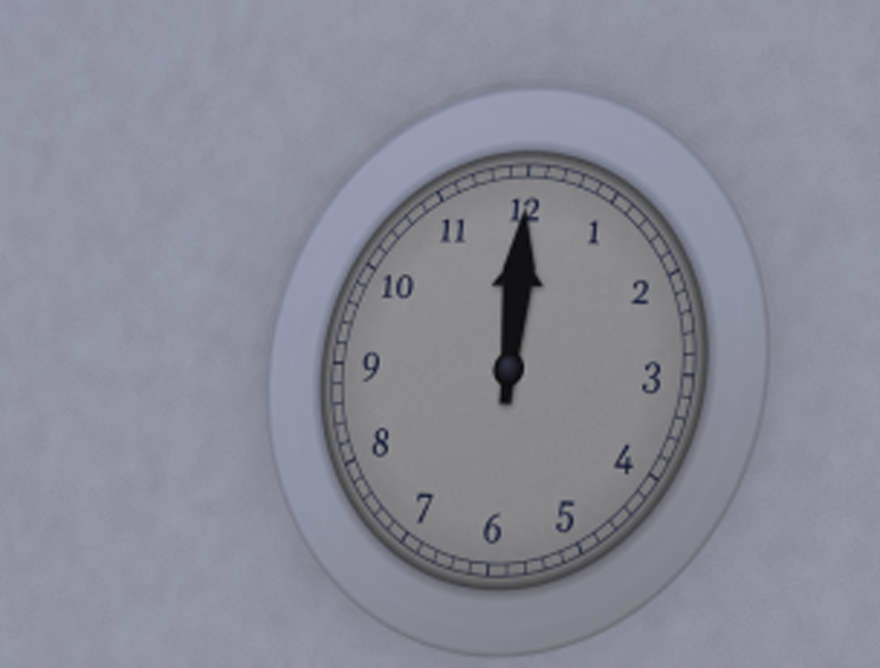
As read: 12.00
